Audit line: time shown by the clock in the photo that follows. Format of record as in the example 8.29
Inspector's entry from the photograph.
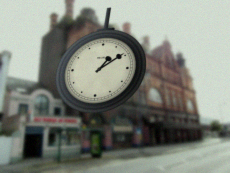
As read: 1.09
